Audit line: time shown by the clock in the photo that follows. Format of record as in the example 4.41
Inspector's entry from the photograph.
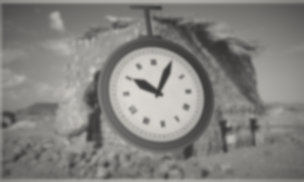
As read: 10.05
